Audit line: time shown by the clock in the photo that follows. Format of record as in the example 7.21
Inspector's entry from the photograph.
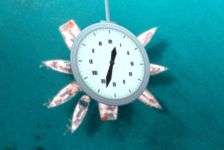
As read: 12.33
